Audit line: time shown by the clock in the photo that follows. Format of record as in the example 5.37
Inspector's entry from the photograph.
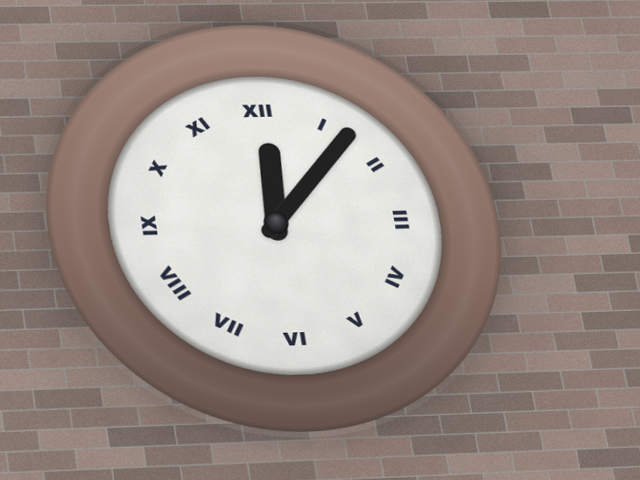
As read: 12.07
